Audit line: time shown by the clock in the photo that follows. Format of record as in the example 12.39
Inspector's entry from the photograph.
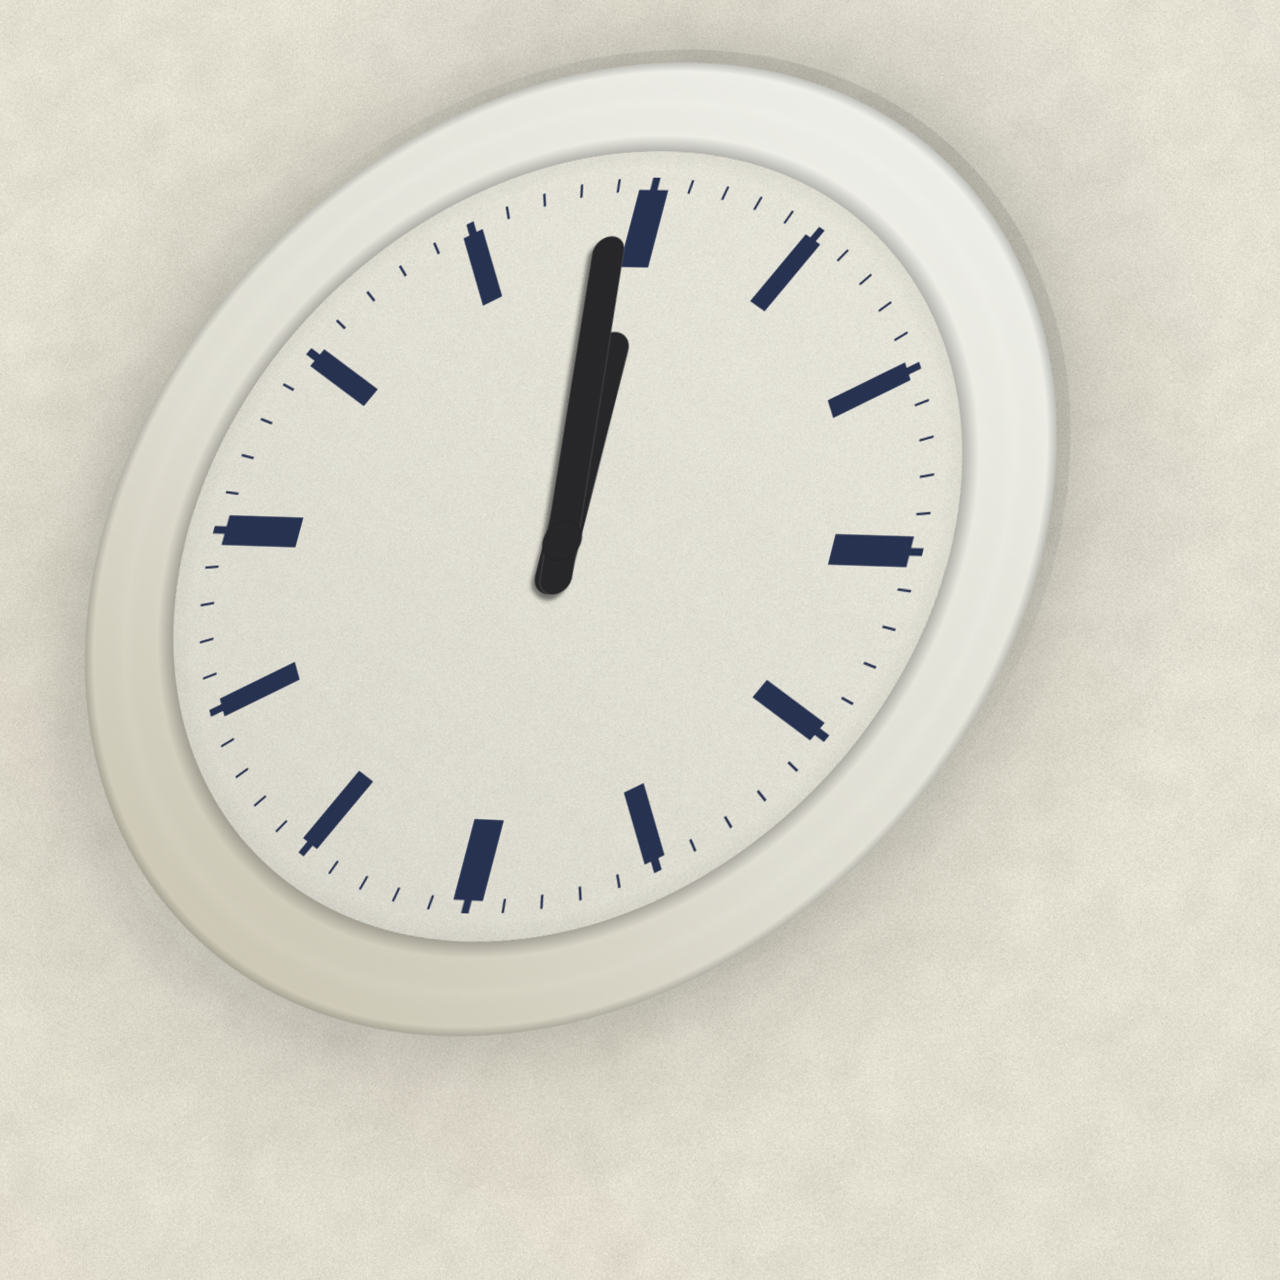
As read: 11.59
